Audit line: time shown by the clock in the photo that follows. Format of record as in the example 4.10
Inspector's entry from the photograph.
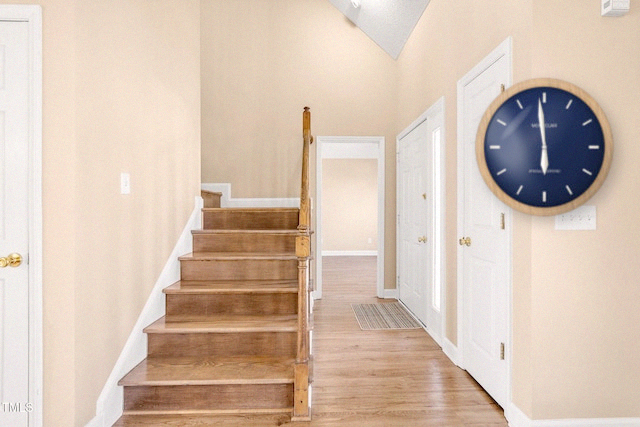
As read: 5.59
